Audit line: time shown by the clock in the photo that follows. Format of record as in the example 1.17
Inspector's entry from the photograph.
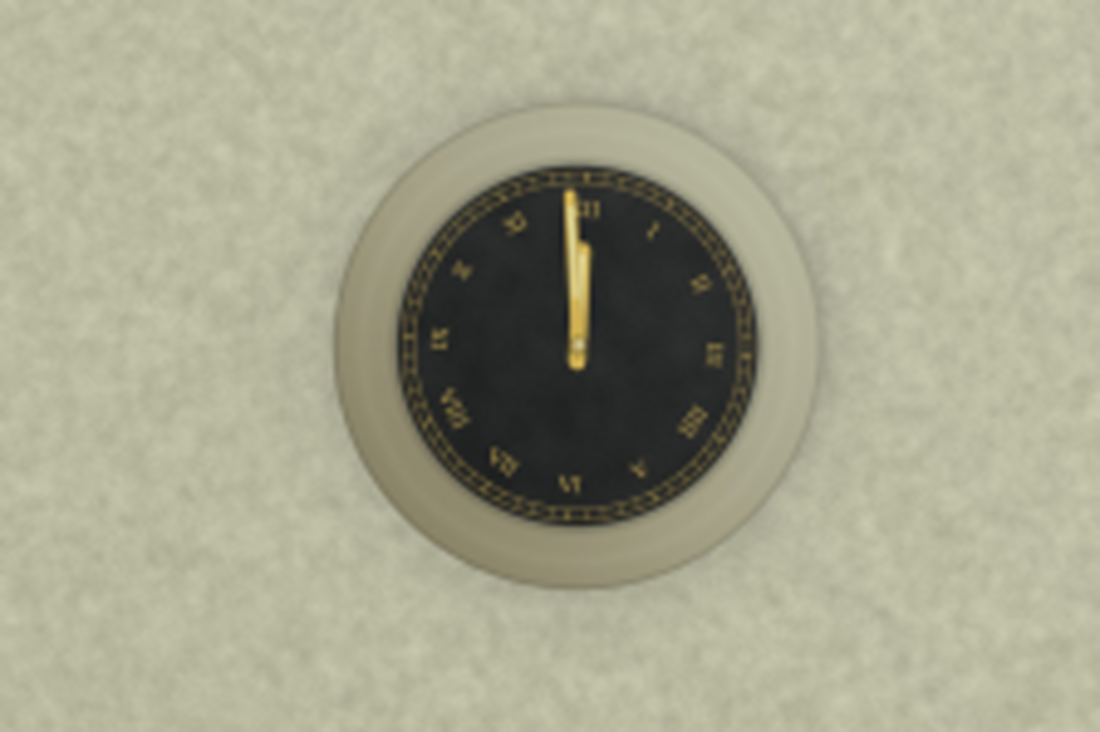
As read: 11.59
